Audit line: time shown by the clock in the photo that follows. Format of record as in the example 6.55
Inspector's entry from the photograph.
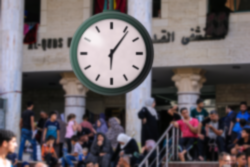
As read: 6.06
